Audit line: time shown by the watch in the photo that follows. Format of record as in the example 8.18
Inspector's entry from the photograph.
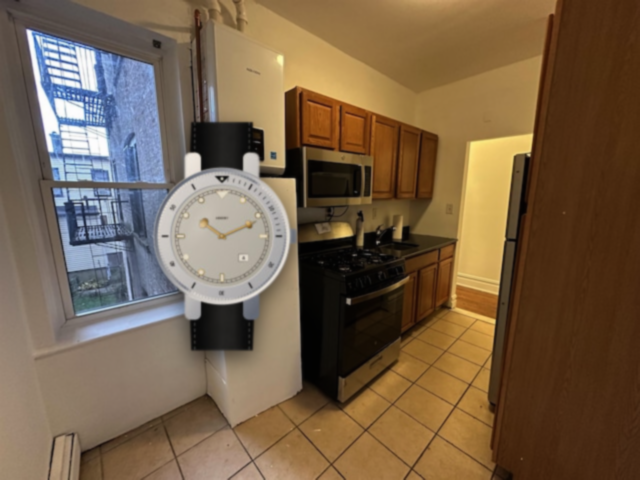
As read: 10.11
